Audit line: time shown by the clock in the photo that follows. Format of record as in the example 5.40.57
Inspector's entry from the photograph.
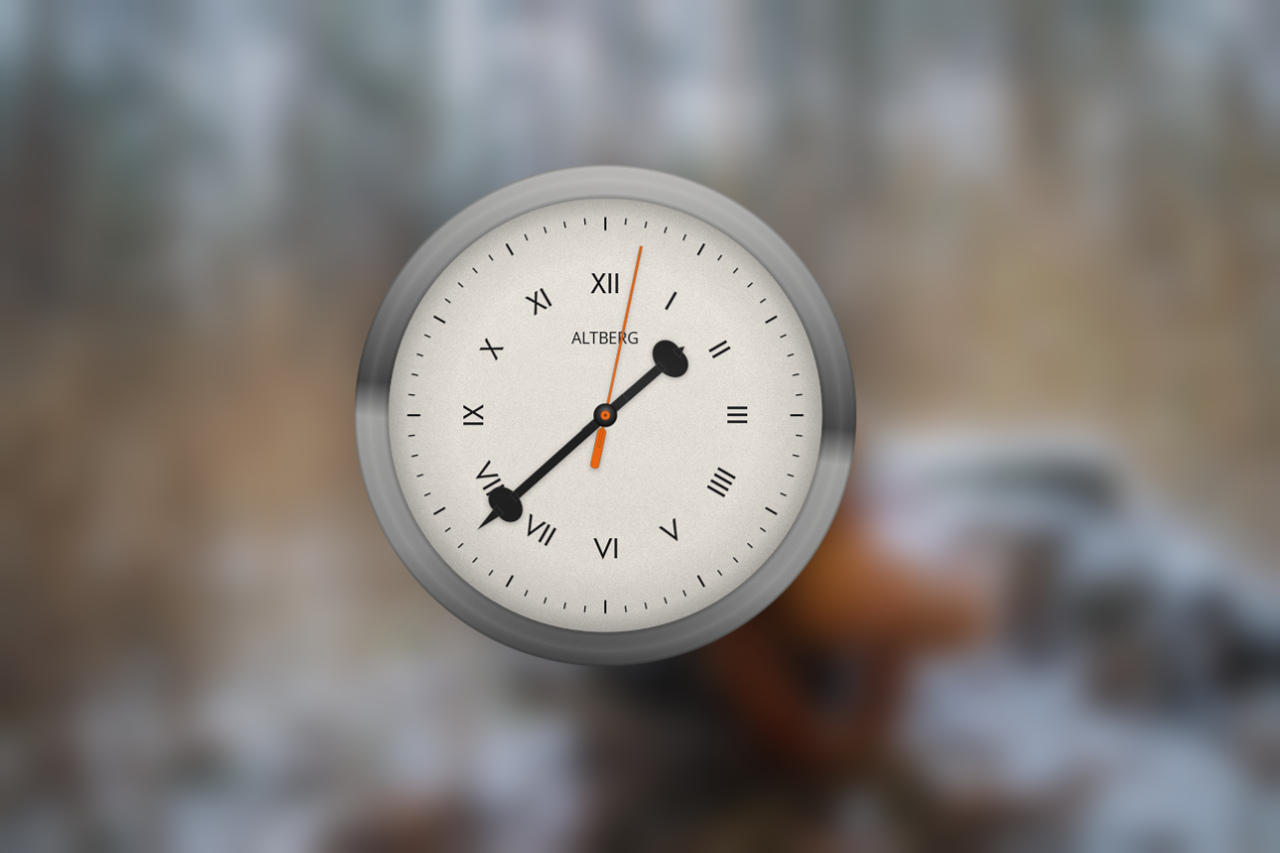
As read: 1.38.02
